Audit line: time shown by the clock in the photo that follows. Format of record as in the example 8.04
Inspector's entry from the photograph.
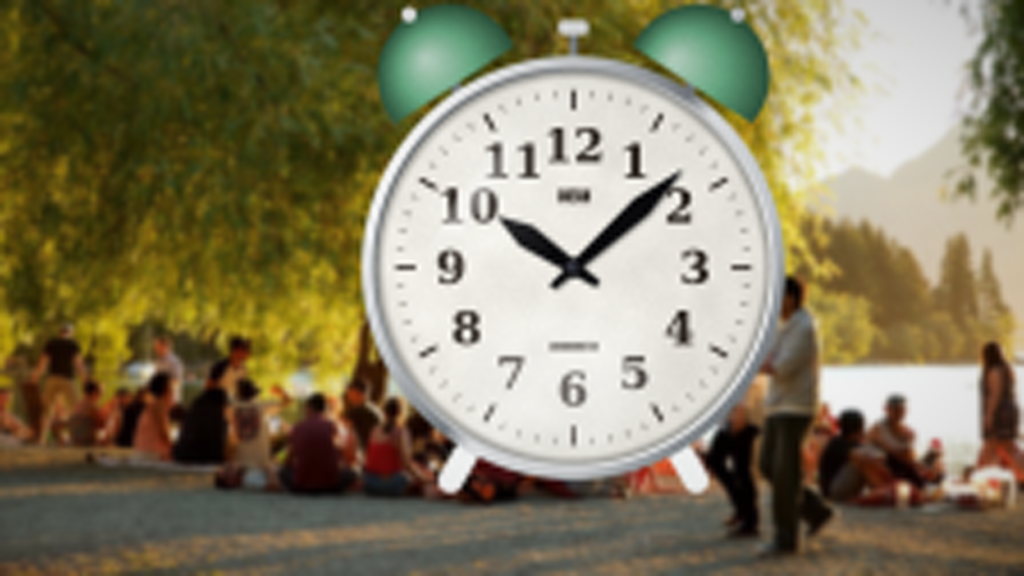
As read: 10.08
